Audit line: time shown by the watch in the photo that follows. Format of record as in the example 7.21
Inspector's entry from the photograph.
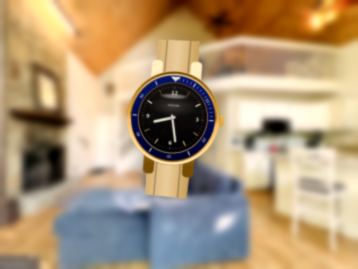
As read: 8.28
